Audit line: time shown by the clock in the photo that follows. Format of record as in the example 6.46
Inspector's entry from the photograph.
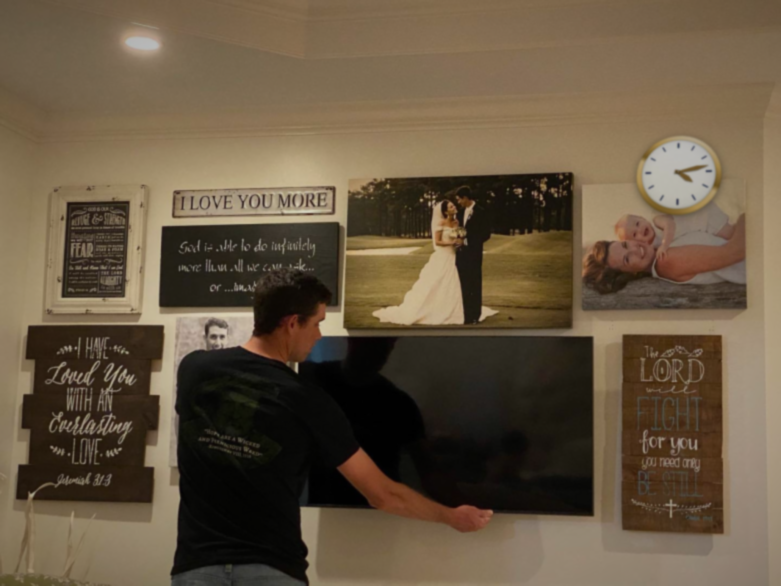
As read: 4.13
